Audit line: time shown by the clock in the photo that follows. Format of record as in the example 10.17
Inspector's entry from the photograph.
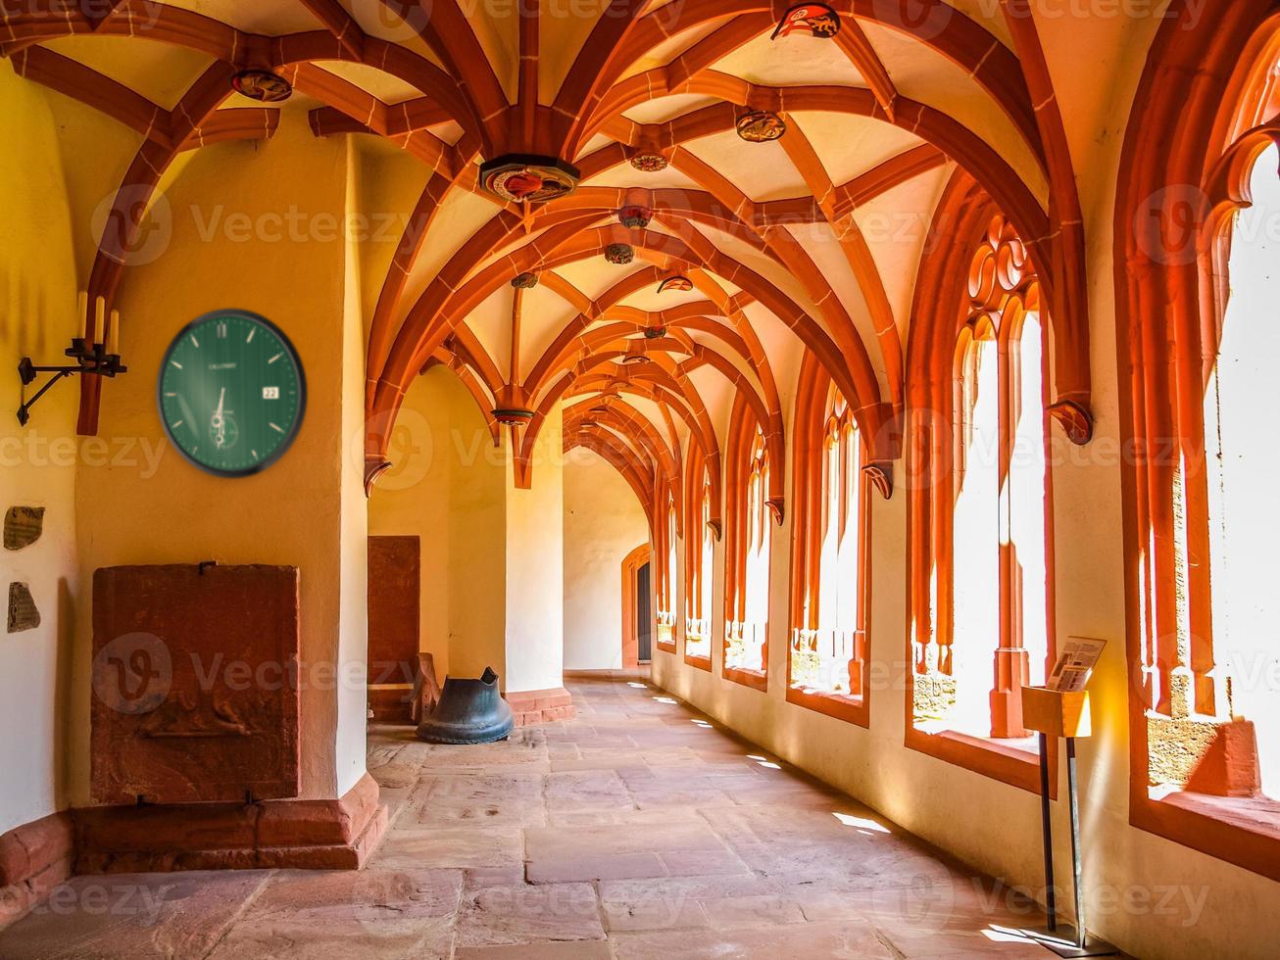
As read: 6.31
